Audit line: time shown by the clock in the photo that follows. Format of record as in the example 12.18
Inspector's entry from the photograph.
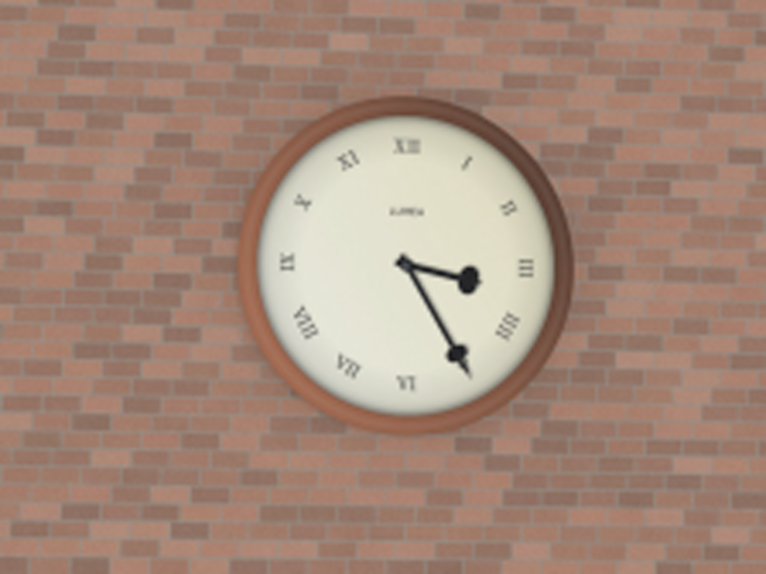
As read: 3.25
